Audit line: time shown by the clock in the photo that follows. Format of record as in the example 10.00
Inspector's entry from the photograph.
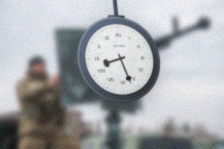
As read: 8.27
